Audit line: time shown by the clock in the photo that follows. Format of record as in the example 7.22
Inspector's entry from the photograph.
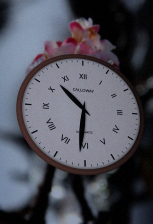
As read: 10.31
